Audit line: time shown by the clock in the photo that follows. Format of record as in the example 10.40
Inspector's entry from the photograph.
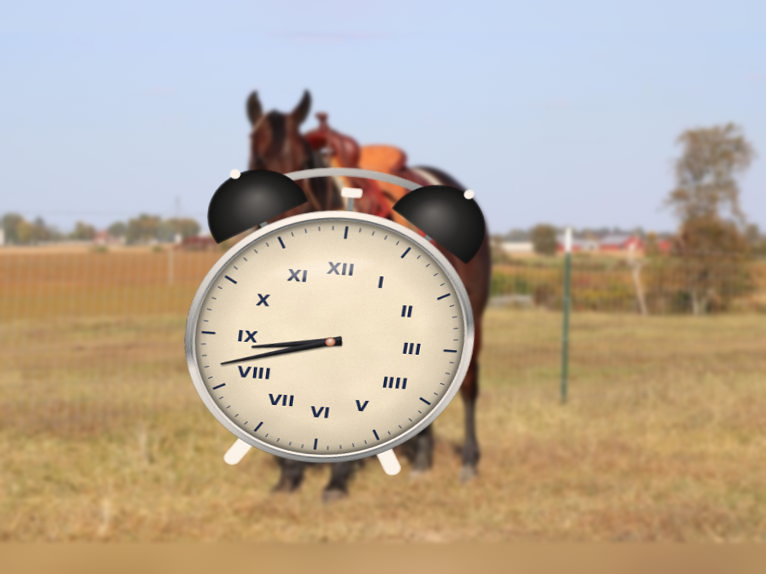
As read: 8.42
